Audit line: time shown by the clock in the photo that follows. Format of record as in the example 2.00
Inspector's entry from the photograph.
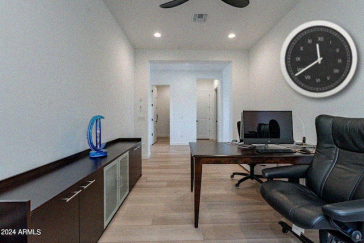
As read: 11.39
